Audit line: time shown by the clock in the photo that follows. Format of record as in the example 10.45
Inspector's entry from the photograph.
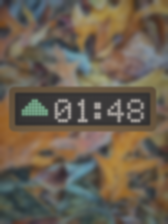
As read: 1.48
